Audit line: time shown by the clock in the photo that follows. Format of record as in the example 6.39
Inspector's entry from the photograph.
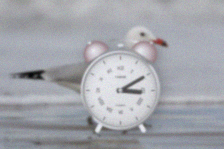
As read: 3.10
